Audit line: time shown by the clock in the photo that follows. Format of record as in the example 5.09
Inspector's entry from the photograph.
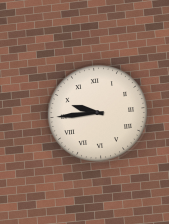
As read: 9.45
